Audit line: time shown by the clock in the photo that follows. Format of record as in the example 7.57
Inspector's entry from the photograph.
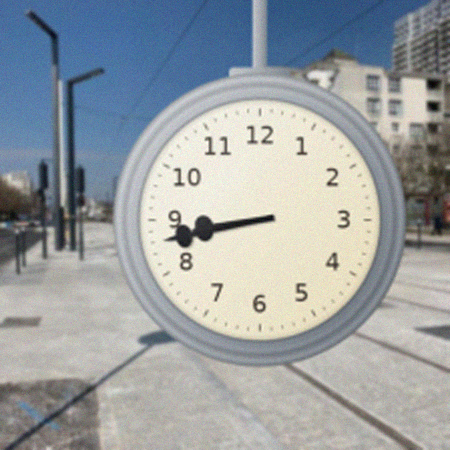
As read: 8.43
